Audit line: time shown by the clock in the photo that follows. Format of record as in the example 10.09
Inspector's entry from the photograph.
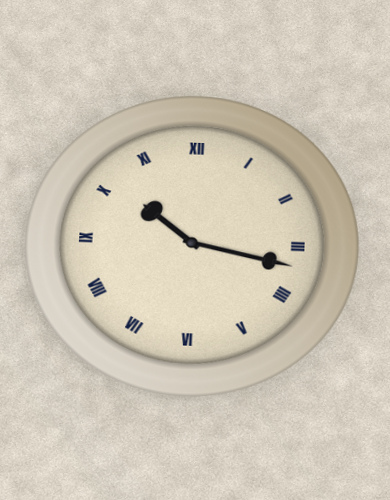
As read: 10.17
